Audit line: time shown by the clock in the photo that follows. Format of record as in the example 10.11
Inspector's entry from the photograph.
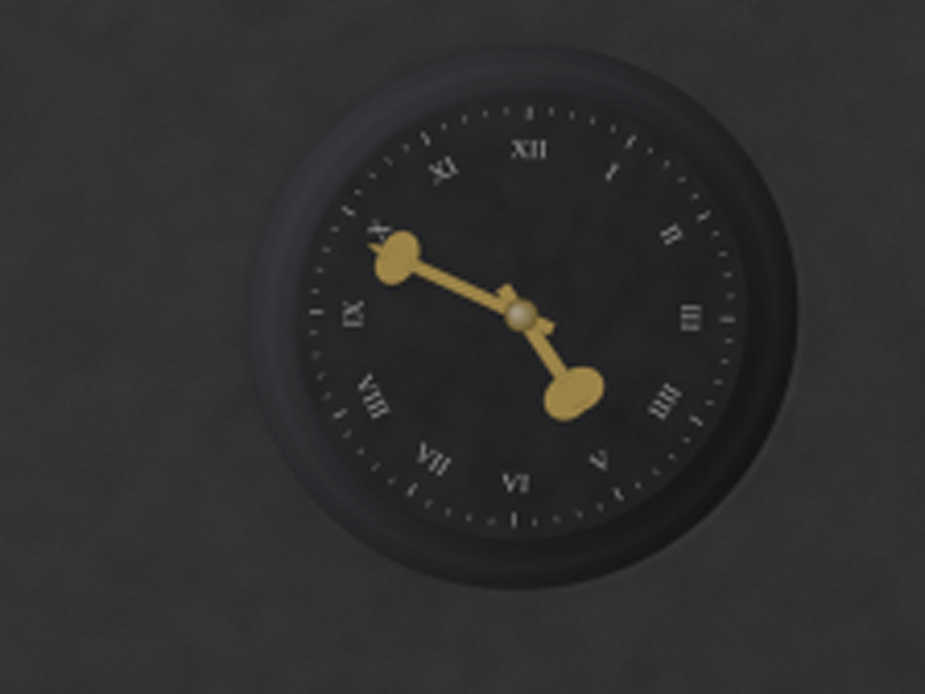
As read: 4.49
